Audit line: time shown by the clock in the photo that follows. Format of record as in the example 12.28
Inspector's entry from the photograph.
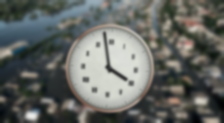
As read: 3.58
